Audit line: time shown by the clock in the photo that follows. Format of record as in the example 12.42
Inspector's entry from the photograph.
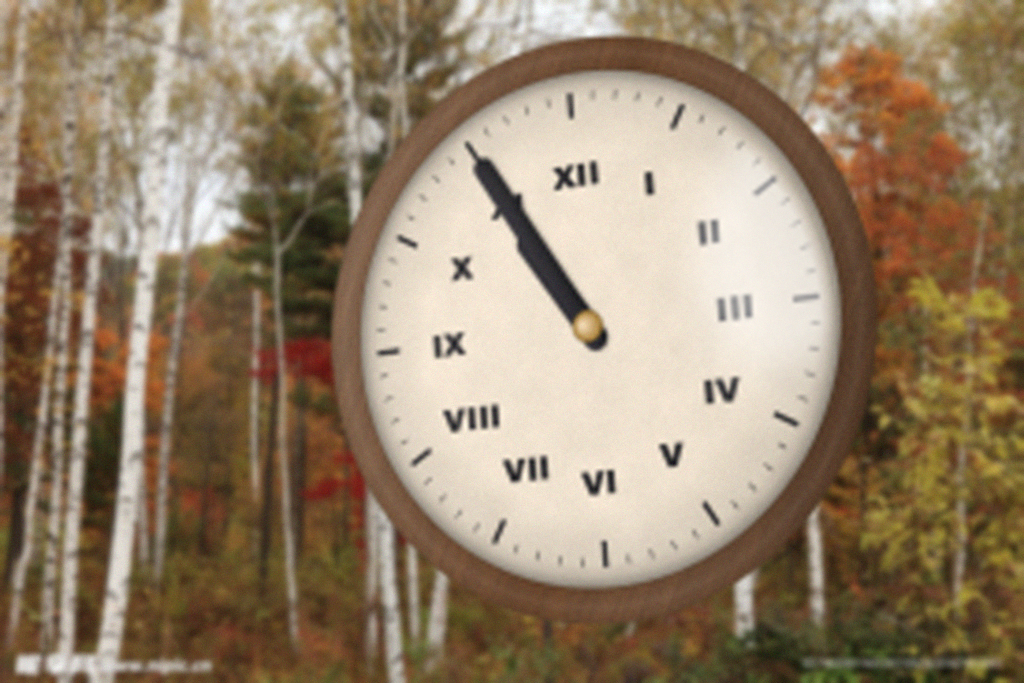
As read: 10.55
